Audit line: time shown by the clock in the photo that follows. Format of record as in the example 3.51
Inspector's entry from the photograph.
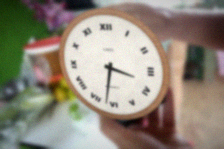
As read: 3.32
